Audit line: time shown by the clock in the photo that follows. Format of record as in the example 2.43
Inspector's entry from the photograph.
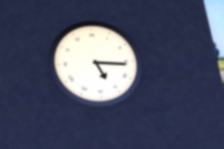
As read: 5.16
